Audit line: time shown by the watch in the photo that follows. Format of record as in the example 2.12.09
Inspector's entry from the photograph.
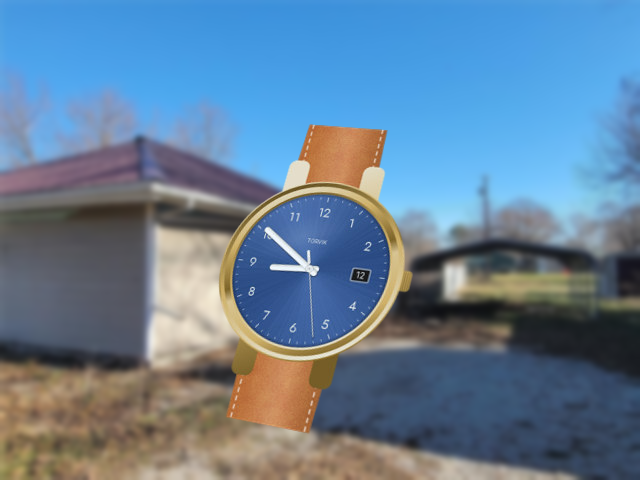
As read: 8.50.27
